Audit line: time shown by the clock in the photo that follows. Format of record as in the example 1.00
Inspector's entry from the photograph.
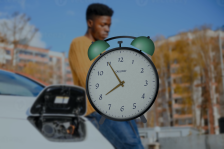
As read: 7.55
